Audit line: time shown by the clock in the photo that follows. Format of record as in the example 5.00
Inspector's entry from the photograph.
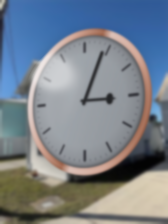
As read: 3.04
